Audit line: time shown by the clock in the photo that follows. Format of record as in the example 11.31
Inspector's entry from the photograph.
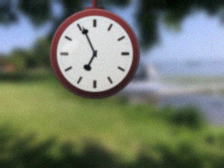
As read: 6.56
